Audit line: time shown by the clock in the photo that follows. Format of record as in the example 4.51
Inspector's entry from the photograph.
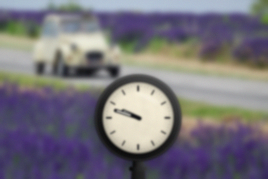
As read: 9.48
